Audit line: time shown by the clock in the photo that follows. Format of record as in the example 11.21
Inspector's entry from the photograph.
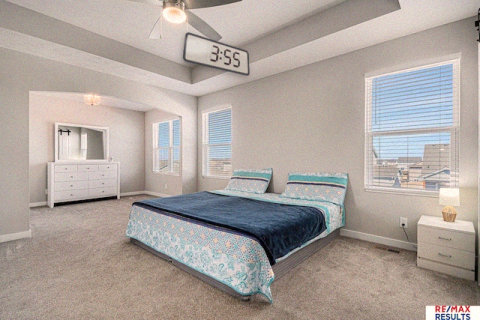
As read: 3.55
